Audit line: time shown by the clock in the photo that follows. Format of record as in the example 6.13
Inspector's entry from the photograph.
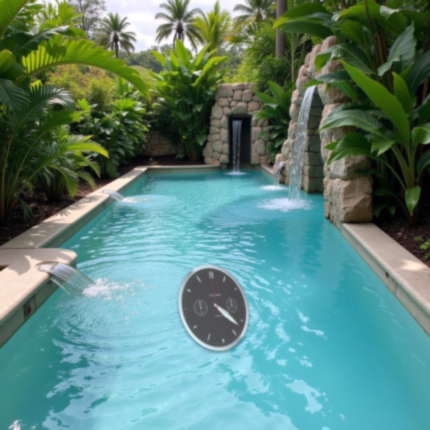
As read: 4.22
